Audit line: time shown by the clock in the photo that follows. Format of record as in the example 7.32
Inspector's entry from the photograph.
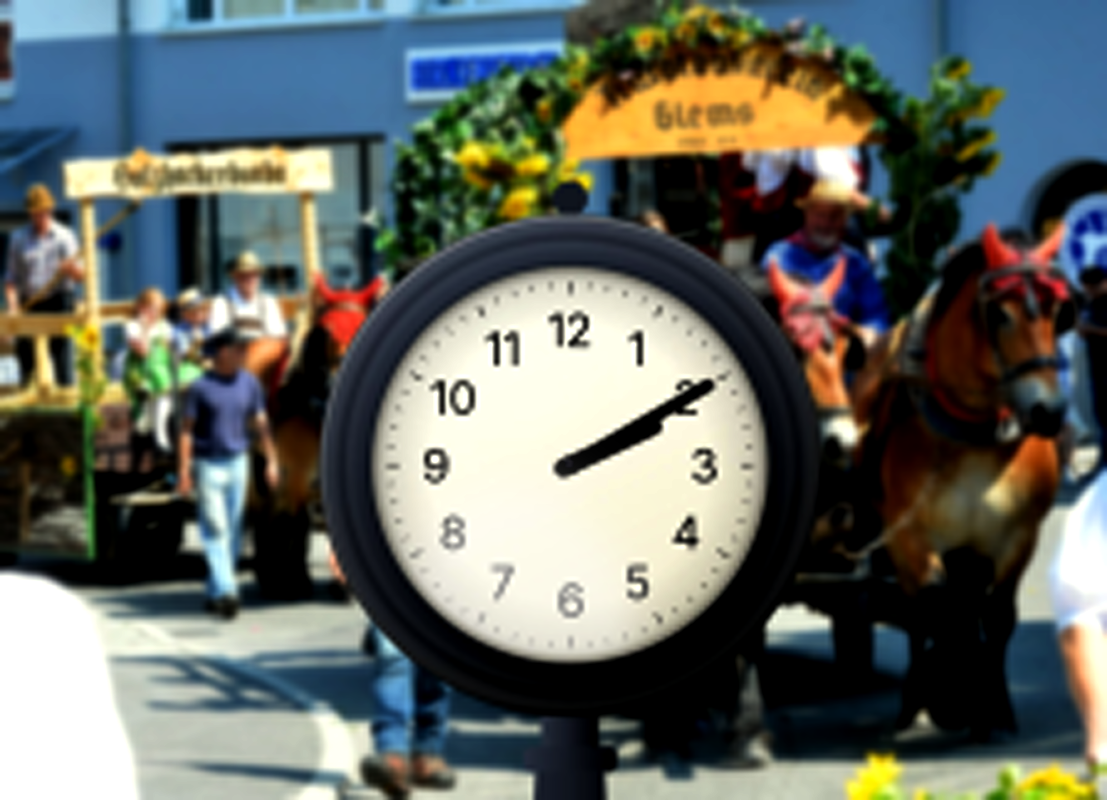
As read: 2.10
